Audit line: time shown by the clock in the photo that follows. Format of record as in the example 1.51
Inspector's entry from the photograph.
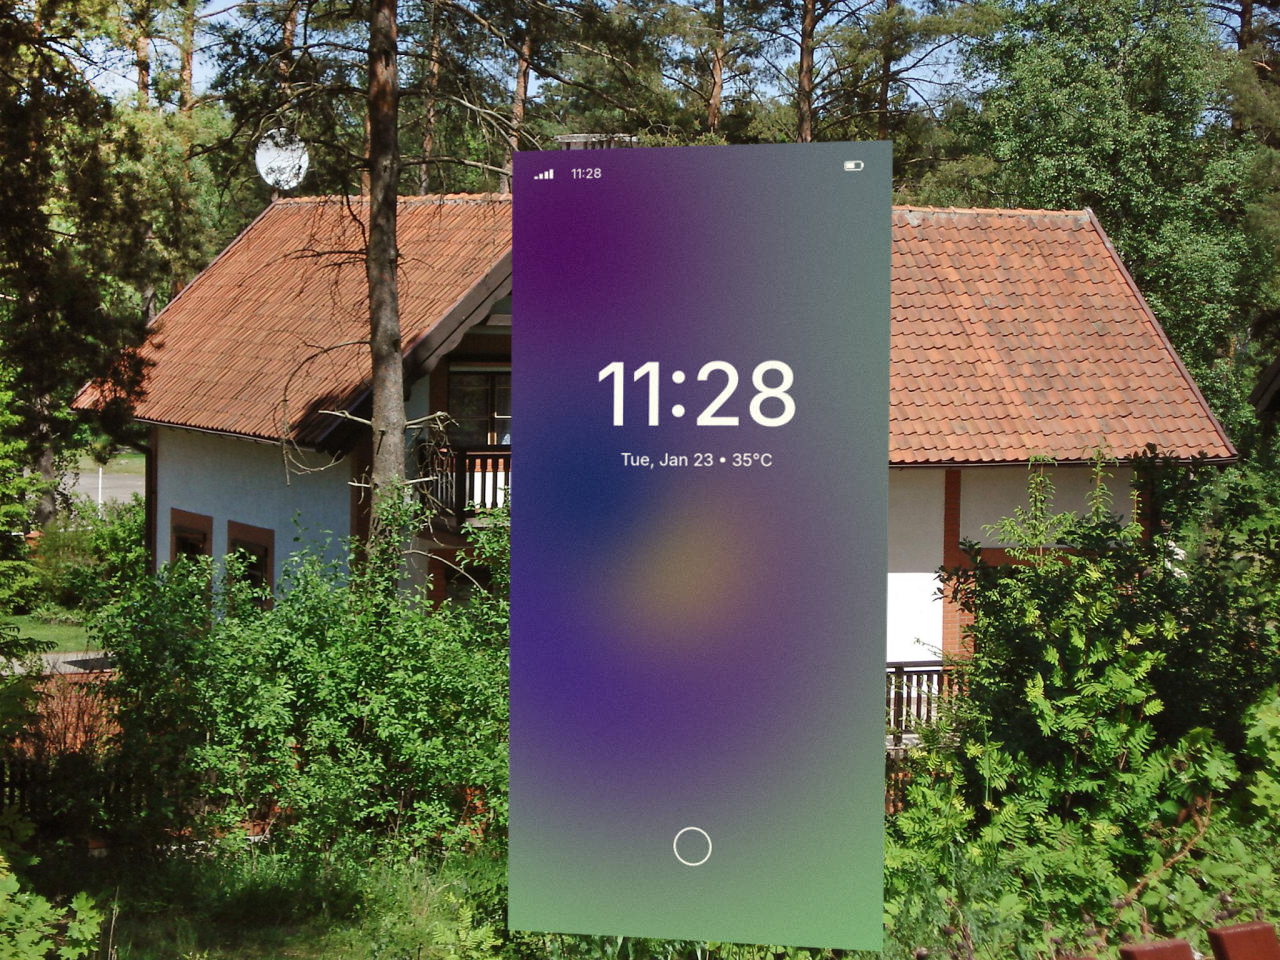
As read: 11.28
